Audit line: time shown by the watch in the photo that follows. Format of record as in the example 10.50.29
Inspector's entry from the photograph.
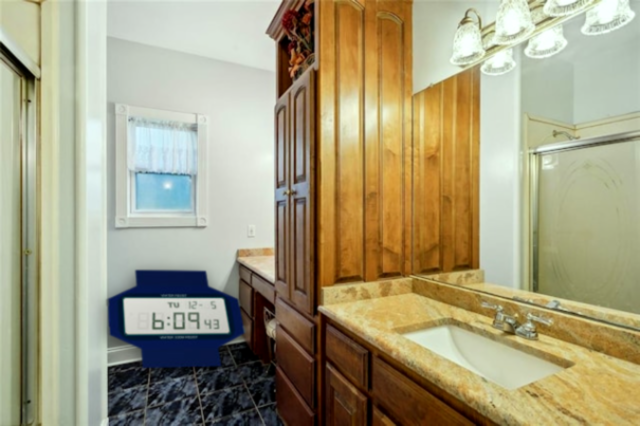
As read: 6.09.43
